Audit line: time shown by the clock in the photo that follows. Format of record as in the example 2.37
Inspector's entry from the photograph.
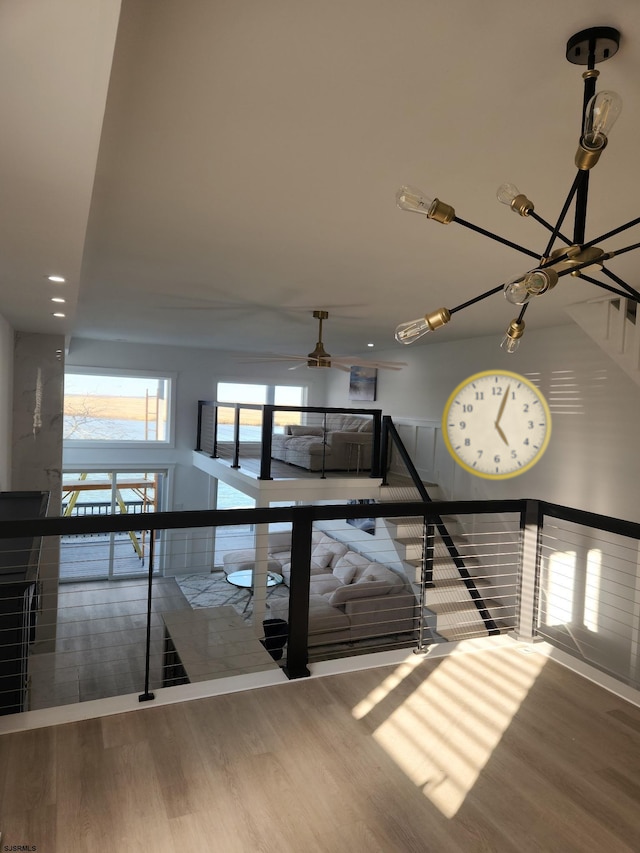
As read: 5.03
